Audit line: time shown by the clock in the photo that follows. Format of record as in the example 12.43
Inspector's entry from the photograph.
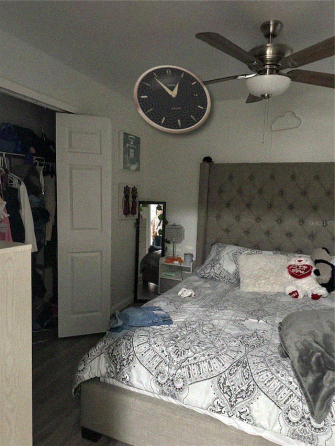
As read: 12.54
